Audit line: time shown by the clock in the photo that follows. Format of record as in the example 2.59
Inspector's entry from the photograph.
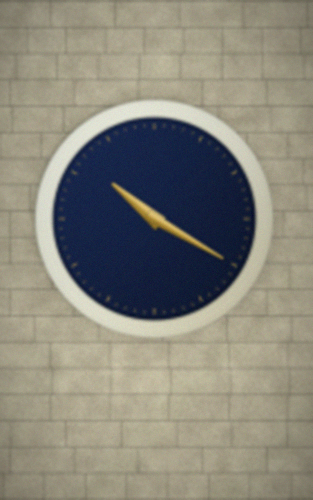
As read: 10.20
